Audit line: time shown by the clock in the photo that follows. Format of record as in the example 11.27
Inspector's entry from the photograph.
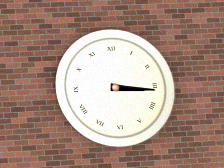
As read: 3.16
